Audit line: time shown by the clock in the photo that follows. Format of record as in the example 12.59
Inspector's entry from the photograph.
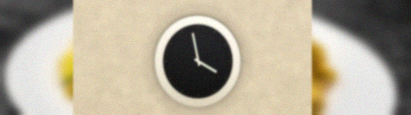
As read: 3.58
